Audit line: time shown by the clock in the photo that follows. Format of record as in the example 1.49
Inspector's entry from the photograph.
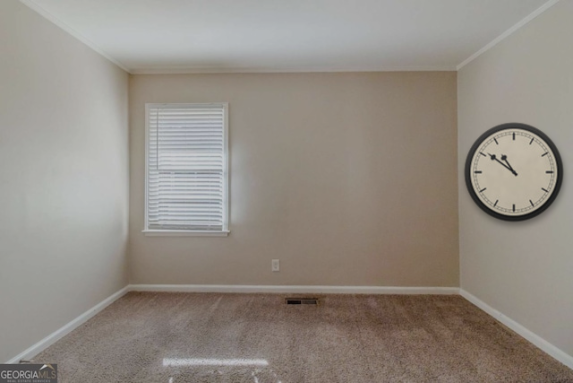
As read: 10.51
